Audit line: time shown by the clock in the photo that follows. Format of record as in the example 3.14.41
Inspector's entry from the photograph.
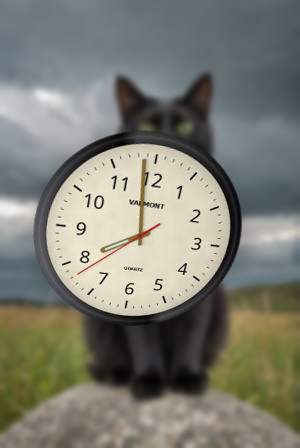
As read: 7.58.38
